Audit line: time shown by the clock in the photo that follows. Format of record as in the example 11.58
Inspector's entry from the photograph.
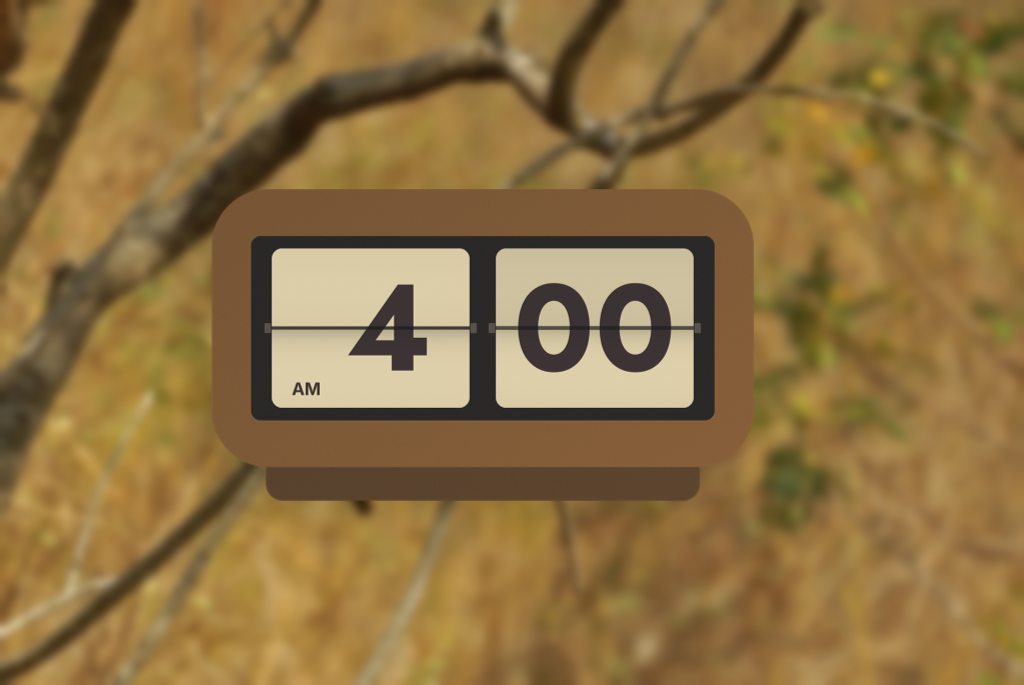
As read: 4.00
